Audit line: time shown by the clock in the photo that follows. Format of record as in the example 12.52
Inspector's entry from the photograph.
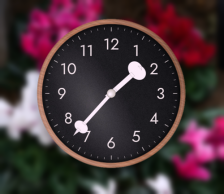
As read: 1.37
